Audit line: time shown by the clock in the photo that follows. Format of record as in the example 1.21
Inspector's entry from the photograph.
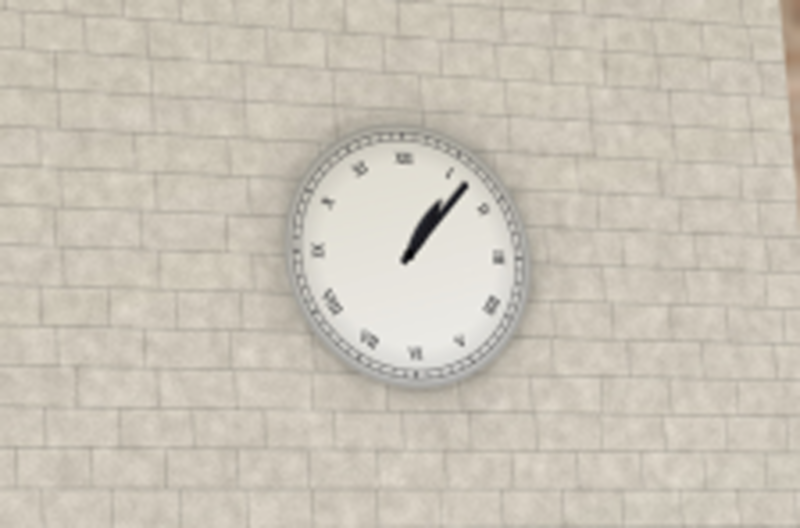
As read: 1.07
